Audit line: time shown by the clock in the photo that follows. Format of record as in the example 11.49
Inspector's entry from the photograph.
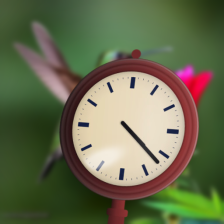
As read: 4.22
